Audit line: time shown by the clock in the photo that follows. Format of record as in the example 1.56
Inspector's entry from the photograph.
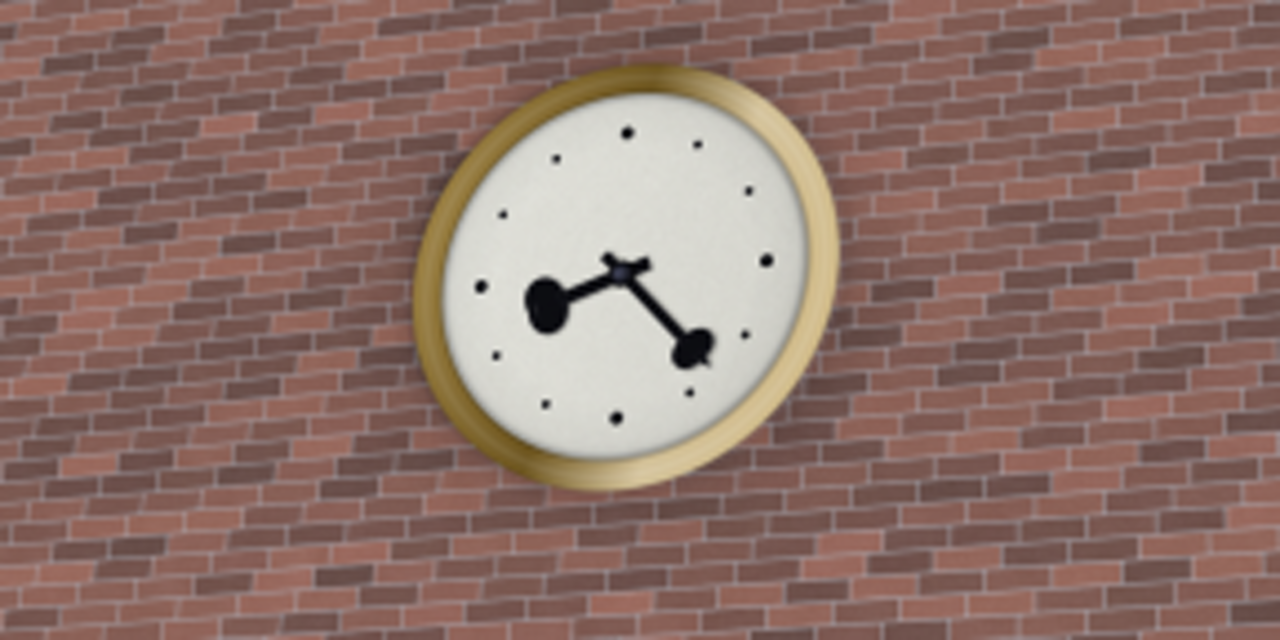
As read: 8.23
